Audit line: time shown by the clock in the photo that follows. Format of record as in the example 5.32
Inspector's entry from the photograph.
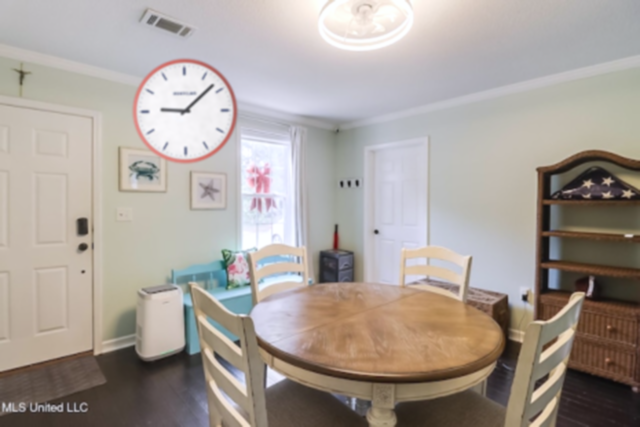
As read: 9.08
